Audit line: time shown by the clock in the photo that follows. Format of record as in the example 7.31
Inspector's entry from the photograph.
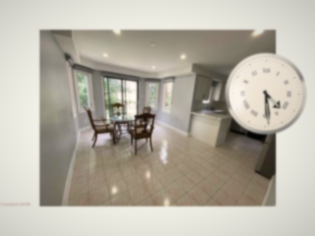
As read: 4.29
